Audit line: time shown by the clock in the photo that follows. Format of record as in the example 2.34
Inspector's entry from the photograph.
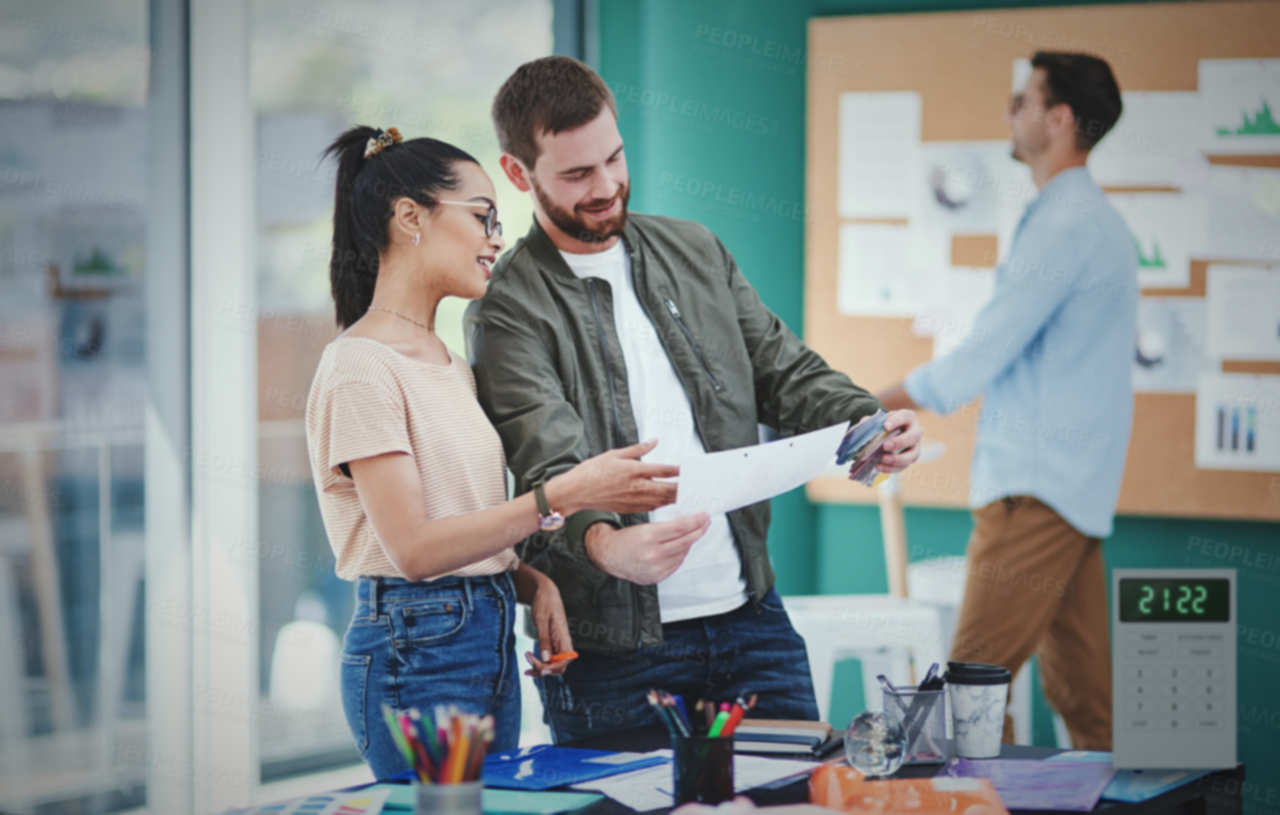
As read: 21.22
